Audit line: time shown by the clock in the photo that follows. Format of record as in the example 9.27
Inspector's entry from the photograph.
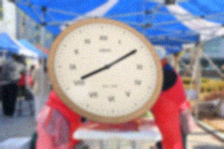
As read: 8.10
